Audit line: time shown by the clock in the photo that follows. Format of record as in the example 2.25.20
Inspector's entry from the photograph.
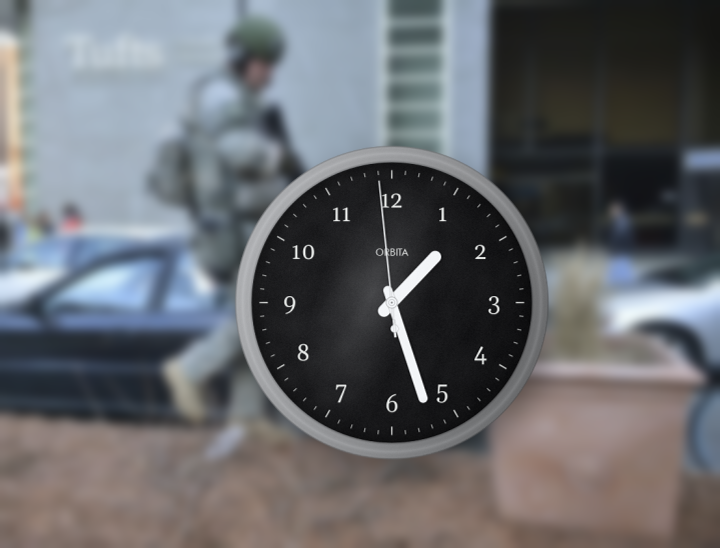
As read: 1.26.59
